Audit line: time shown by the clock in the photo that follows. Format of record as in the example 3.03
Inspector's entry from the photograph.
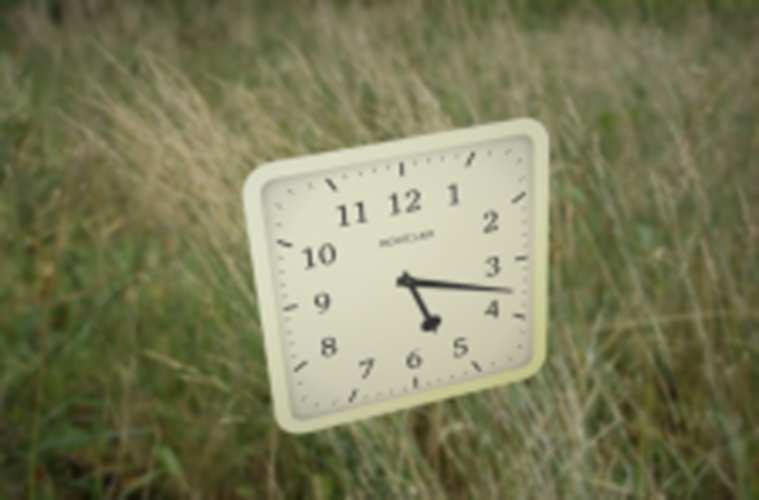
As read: 5.18
